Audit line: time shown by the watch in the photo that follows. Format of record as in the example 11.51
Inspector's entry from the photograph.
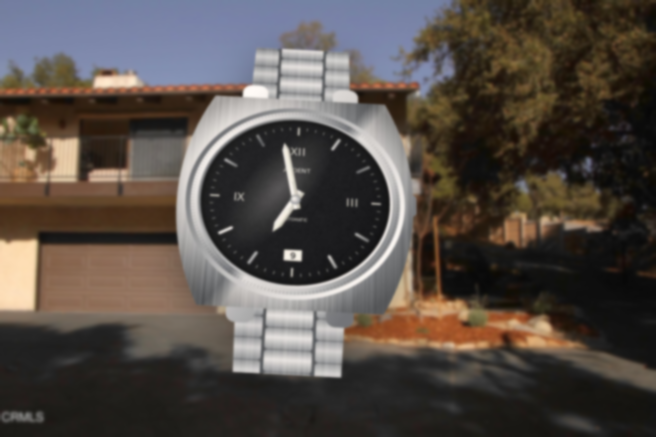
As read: 6.58
